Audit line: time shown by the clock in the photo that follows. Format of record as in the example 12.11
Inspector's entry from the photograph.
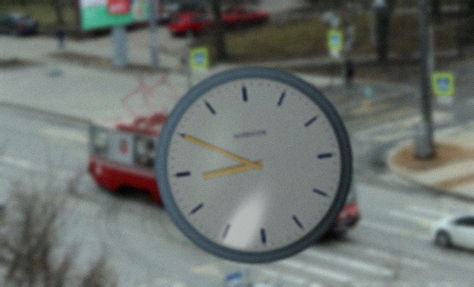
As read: 8.50
